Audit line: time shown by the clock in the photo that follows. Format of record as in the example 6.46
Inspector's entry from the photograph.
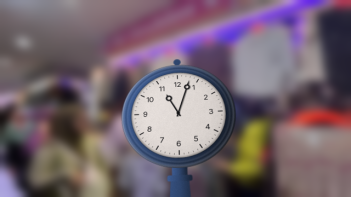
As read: 11.03
